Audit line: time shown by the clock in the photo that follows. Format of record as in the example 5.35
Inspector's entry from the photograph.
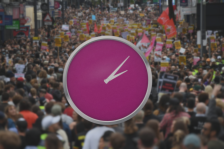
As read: 2.07
